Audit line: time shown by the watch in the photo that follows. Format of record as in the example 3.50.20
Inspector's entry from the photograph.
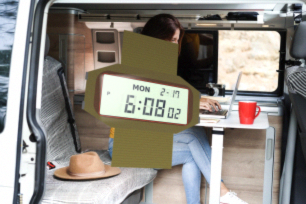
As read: 6.08.02
